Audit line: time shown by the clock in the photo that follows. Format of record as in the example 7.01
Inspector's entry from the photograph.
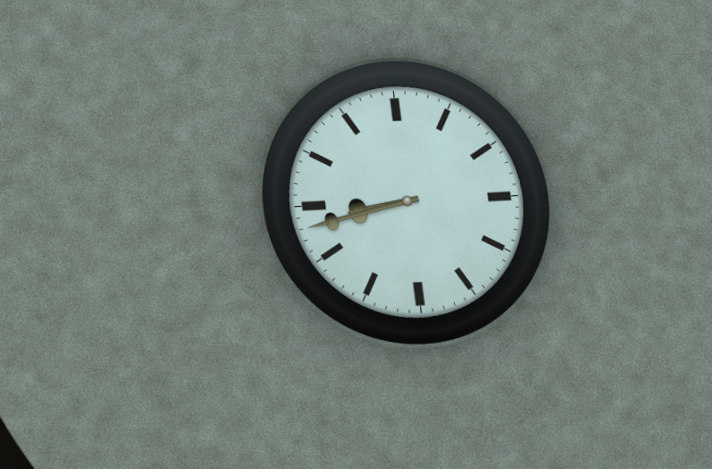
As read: 8.43
